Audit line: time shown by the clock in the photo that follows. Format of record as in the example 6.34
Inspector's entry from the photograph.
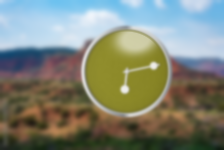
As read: 6.13
